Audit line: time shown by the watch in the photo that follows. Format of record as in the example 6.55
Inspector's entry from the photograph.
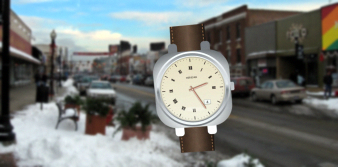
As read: 2.25
